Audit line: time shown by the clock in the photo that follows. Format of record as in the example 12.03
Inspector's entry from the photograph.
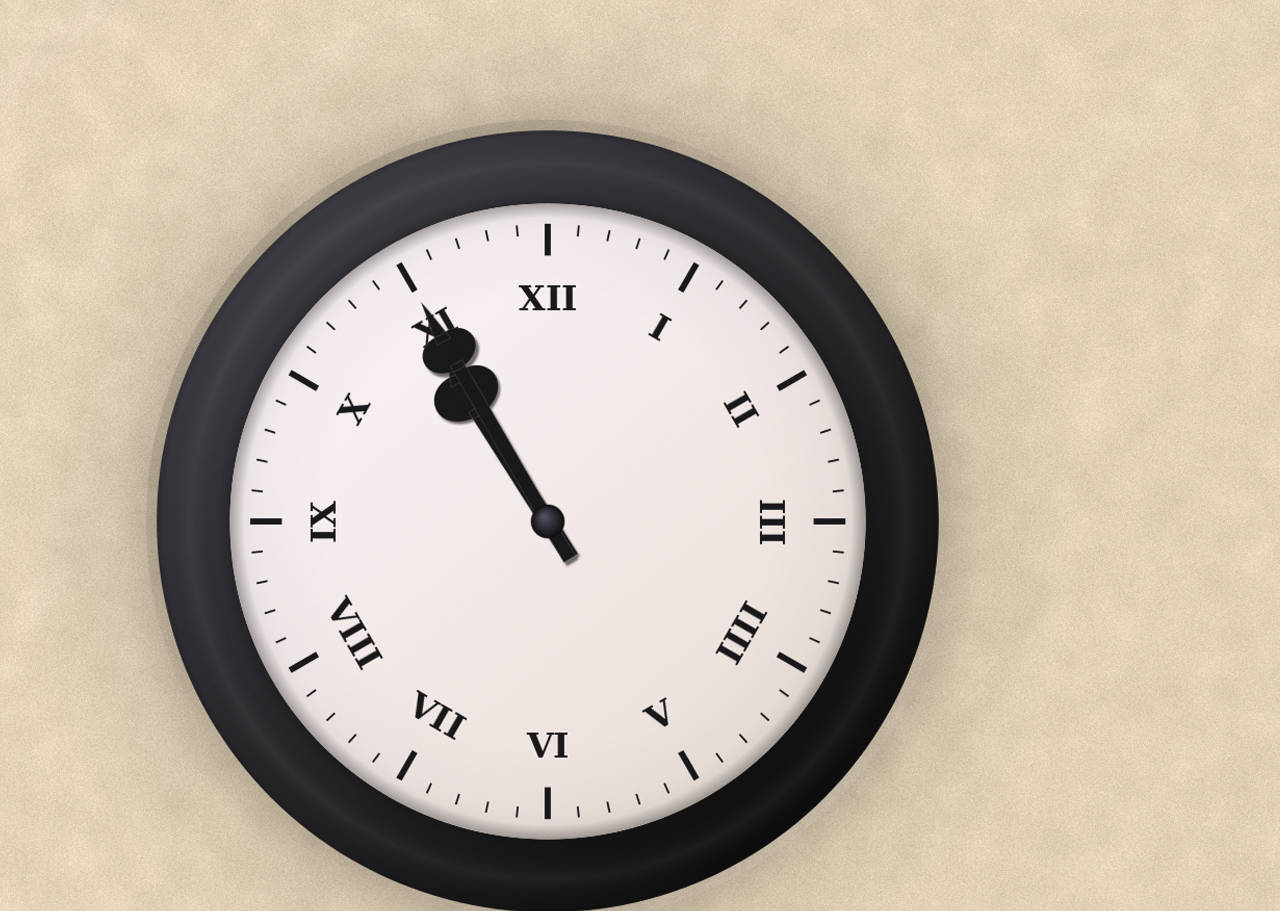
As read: 10.55
